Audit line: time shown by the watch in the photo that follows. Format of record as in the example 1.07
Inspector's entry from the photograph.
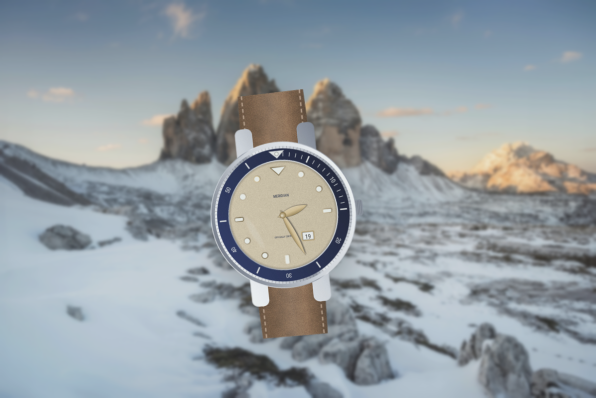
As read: 2.26
